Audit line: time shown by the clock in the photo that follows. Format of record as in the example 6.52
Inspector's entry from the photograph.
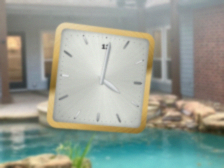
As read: 4.01
